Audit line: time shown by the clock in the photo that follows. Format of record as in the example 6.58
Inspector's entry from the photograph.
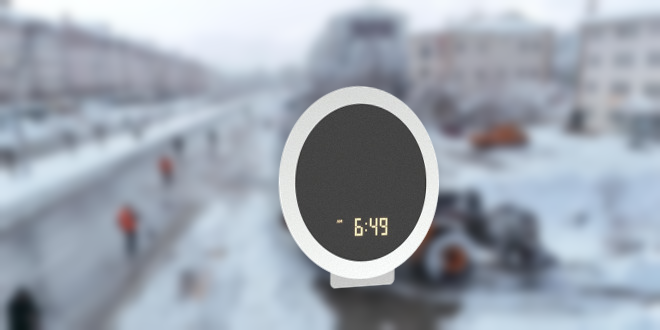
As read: 6.49
